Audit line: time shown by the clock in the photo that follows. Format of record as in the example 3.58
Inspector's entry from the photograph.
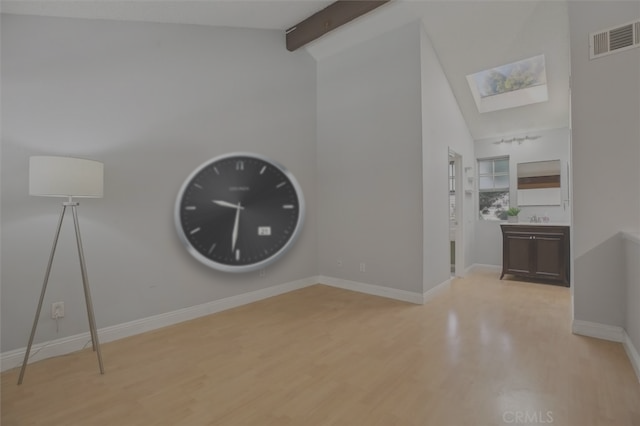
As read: 9.31
